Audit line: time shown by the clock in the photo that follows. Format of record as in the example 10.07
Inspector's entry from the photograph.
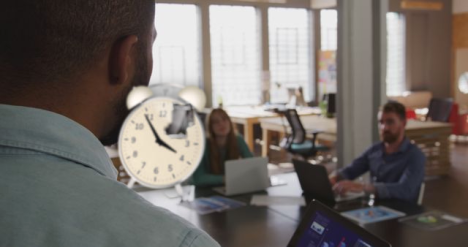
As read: 3.54
